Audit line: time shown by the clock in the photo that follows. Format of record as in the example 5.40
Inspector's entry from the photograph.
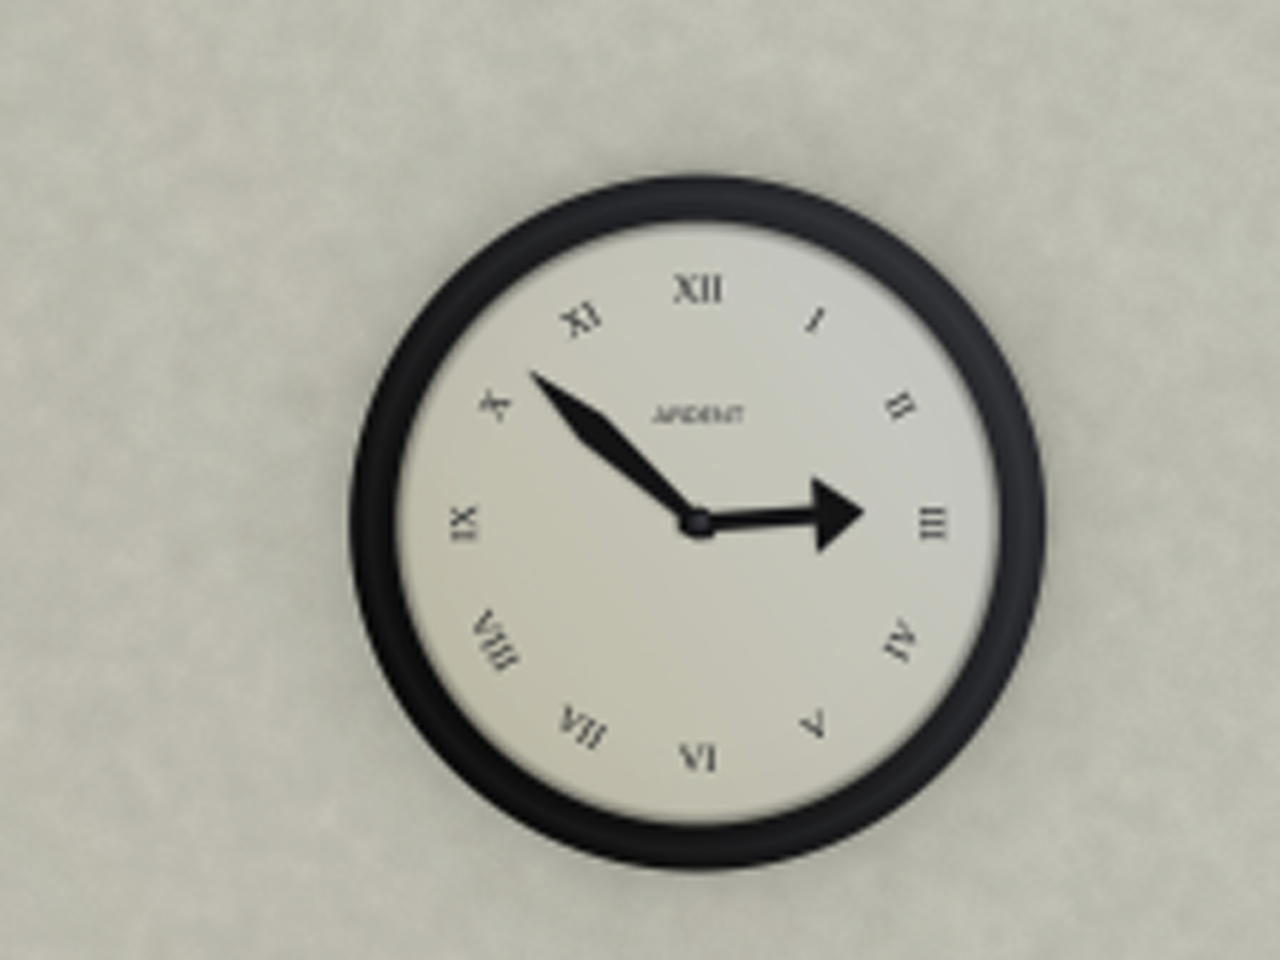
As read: 2.52
